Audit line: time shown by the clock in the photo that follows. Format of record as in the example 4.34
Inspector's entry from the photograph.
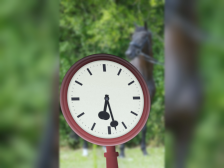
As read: 6.28
